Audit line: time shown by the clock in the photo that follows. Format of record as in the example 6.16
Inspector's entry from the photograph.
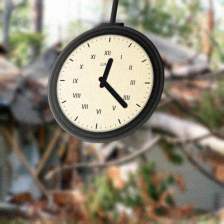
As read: 12.22
